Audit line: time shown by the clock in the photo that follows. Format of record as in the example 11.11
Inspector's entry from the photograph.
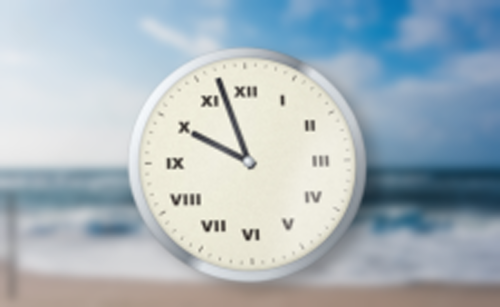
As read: 9.57
